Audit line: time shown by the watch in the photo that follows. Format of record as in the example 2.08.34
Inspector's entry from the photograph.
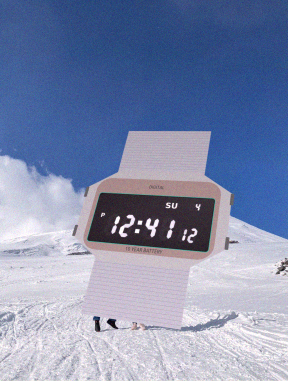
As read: 12.41.12
